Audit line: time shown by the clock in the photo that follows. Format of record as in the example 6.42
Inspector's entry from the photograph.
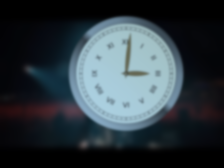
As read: 3.01
